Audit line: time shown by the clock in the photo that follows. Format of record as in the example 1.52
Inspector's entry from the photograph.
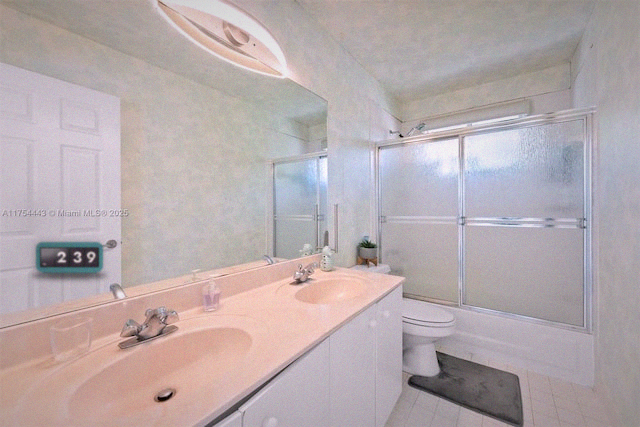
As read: 2.39
